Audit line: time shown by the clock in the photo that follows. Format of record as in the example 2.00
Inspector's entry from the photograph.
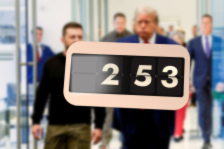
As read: 2.53
